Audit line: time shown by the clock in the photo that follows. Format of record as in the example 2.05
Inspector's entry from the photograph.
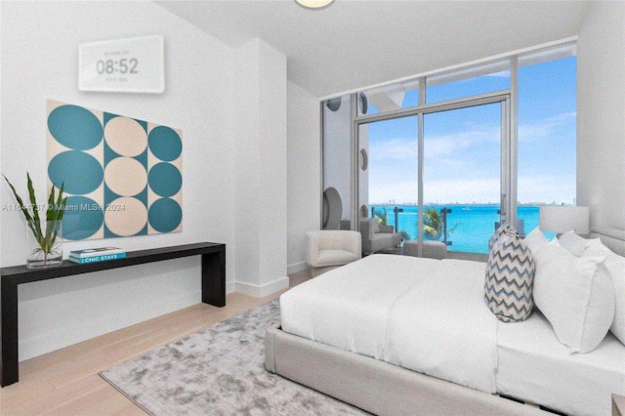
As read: 8.52
